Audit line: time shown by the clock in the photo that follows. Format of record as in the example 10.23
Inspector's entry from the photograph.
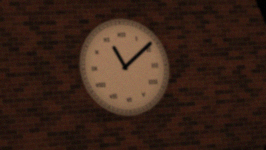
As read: 11.09
